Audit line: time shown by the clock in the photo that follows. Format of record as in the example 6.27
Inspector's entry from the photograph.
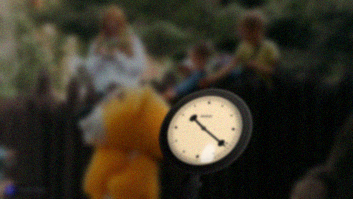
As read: 10.21
